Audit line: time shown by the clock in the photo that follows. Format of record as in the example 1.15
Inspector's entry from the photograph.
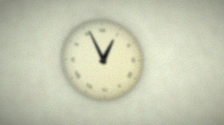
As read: 12.56
